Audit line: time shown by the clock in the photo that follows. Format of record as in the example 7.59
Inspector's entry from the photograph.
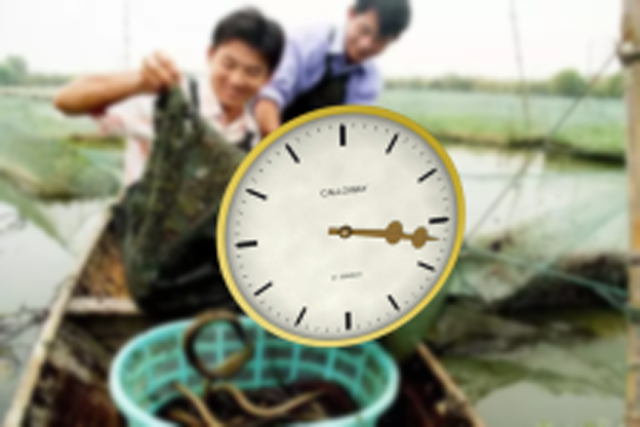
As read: 3.17
